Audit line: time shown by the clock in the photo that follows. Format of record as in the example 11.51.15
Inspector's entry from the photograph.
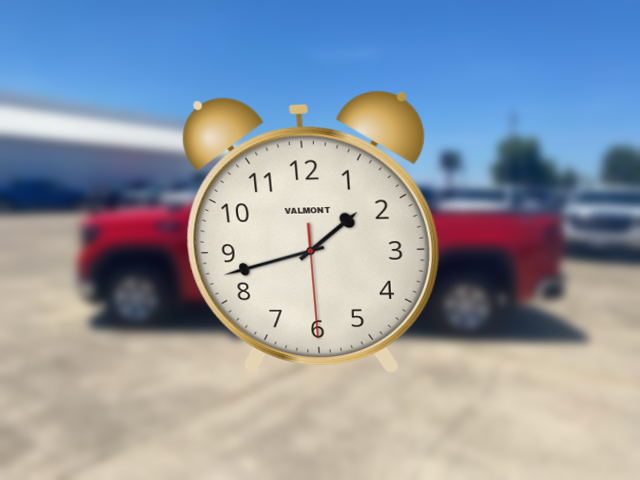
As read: 1.42.30
